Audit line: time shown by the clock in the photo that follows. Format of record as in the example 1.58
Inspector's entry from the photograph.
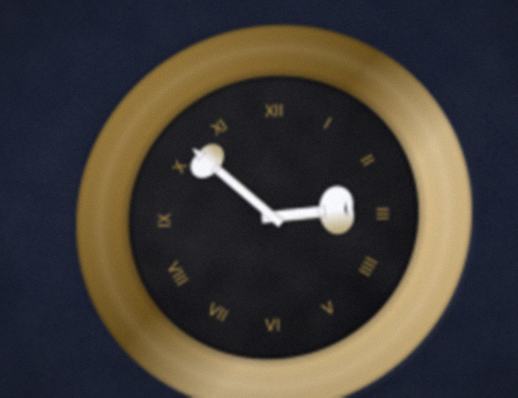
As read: 2.52
